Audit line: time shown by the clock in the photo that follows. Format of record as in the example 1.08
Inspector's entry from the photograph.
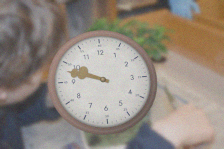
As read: 9.48
